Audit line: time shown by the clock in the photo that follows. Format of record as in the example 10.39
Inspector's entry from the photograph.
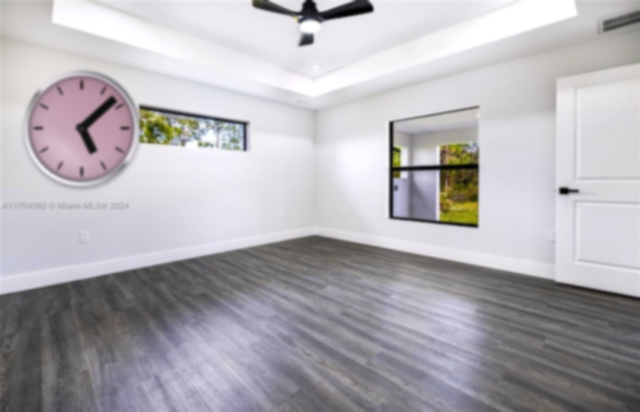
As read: 5.08
